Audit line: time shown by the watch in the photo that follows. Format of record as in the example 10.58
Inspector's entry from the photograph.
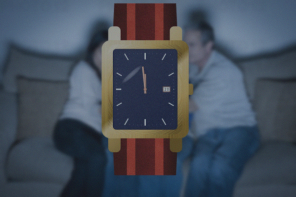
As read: 11.59
